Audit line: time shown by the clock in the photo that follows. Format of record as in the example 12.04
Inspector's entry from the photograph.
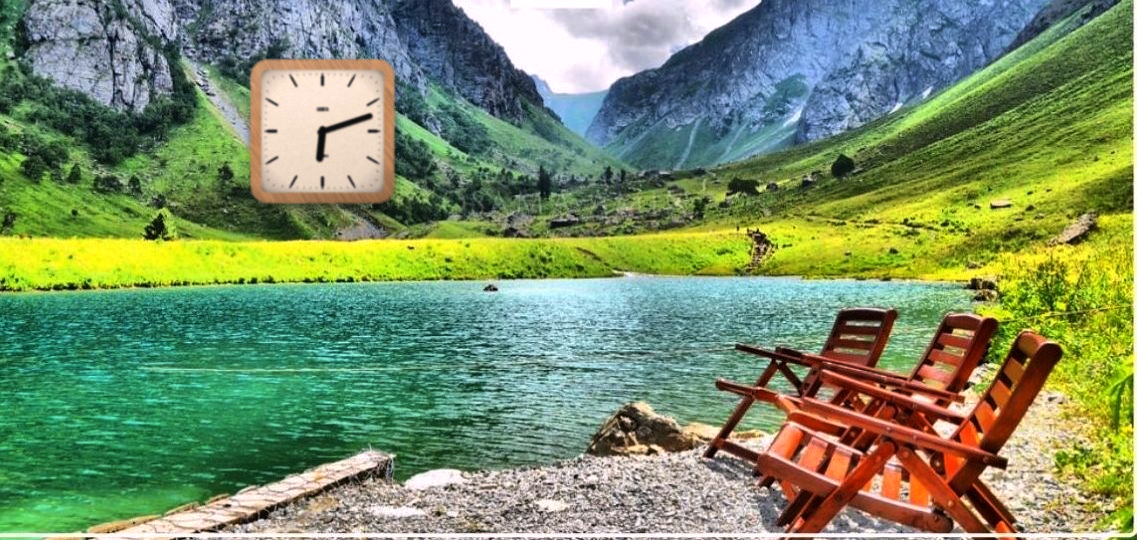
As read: 6.12
